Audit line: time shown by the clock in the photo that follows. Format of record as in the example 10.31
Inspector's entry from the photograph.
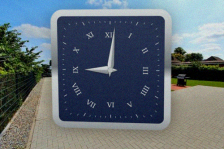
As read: 9.01
